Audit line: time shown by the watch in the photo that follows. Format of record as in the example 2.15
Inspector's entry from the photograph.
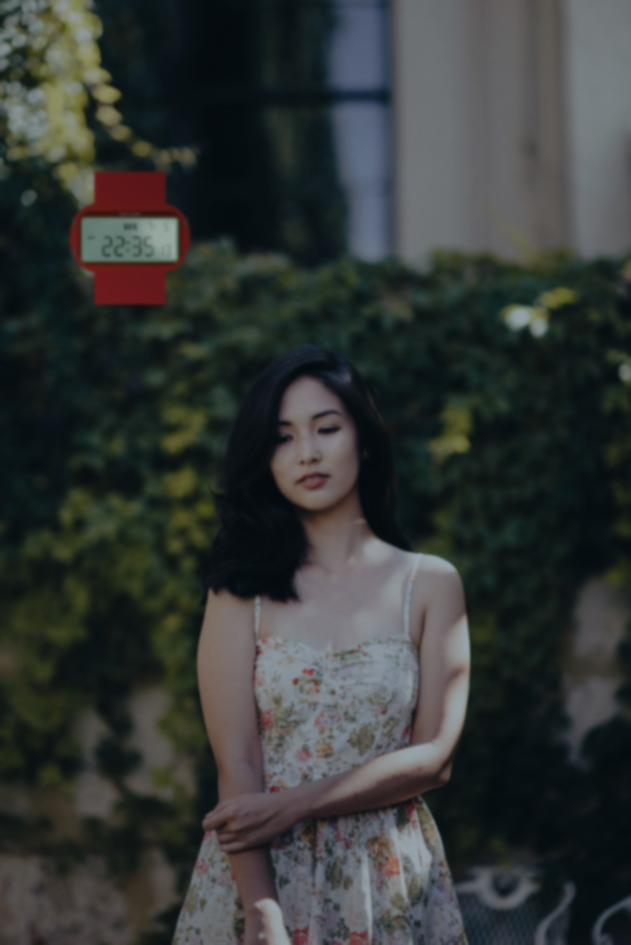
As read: 22.35
